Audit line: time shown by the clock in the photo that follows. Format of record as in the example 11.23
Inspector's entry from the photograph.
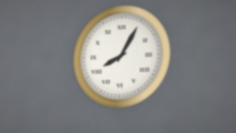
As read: 8.05
